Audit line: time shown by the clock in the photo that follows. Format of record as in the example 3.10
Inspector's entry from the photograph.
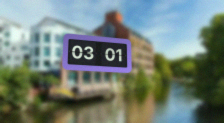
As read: 3.01
